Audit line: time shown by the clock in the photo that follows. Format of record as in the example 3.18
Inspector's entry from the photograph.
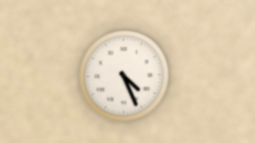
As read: 4.26
